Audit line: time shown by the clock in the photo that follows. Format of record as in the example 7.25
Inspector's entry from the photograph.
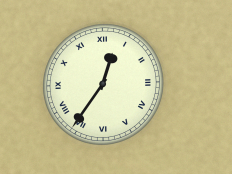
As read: 12.36
